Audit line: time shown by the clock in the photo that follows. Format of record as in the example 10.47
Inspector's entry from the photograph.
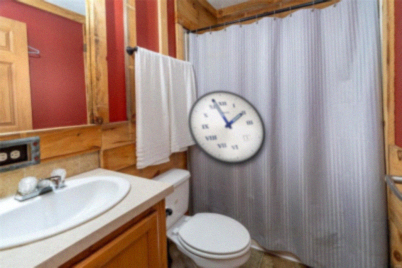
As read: 1.57
